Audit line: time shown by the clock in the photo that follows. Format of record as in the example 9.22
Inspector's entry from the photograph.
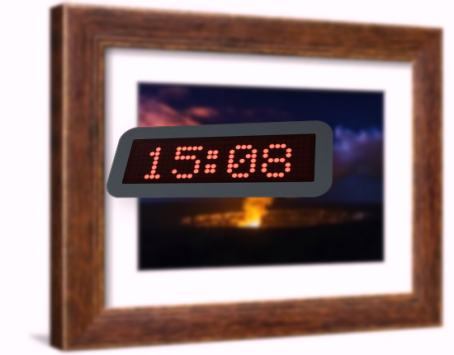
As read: 15.08
